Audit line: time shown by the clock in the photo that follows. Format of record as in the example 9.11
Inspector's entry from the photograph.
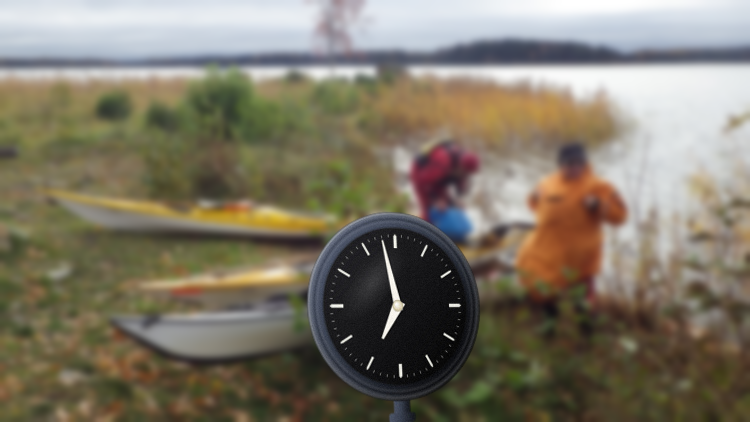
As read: 6.58
